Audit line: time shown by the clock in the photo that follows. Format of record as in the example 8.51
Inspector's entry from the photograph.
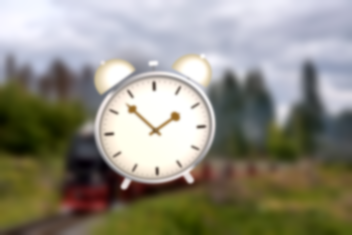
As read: 1.53
